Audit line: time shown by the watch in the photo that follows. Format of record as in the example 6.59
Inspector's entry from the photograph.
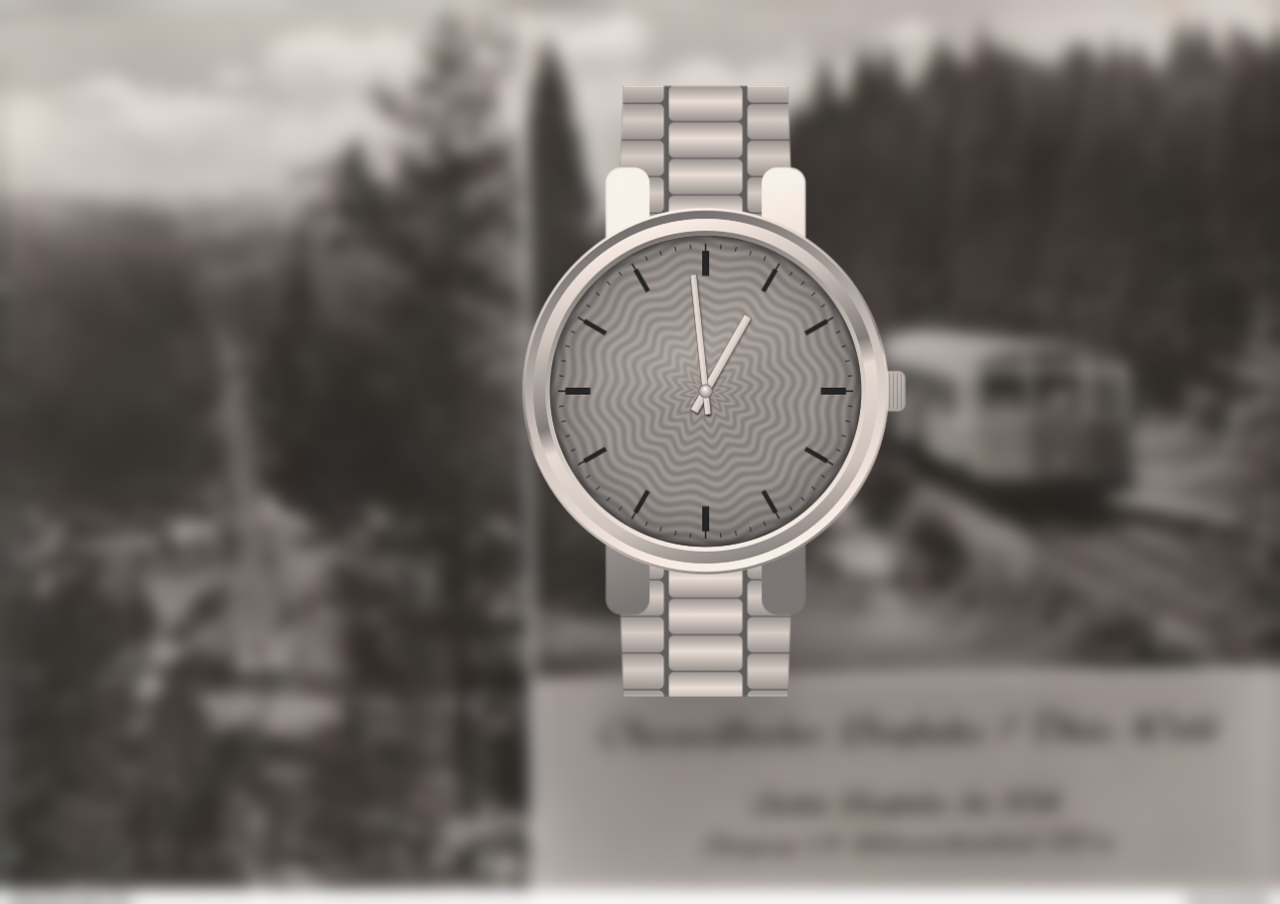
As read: 12.59
